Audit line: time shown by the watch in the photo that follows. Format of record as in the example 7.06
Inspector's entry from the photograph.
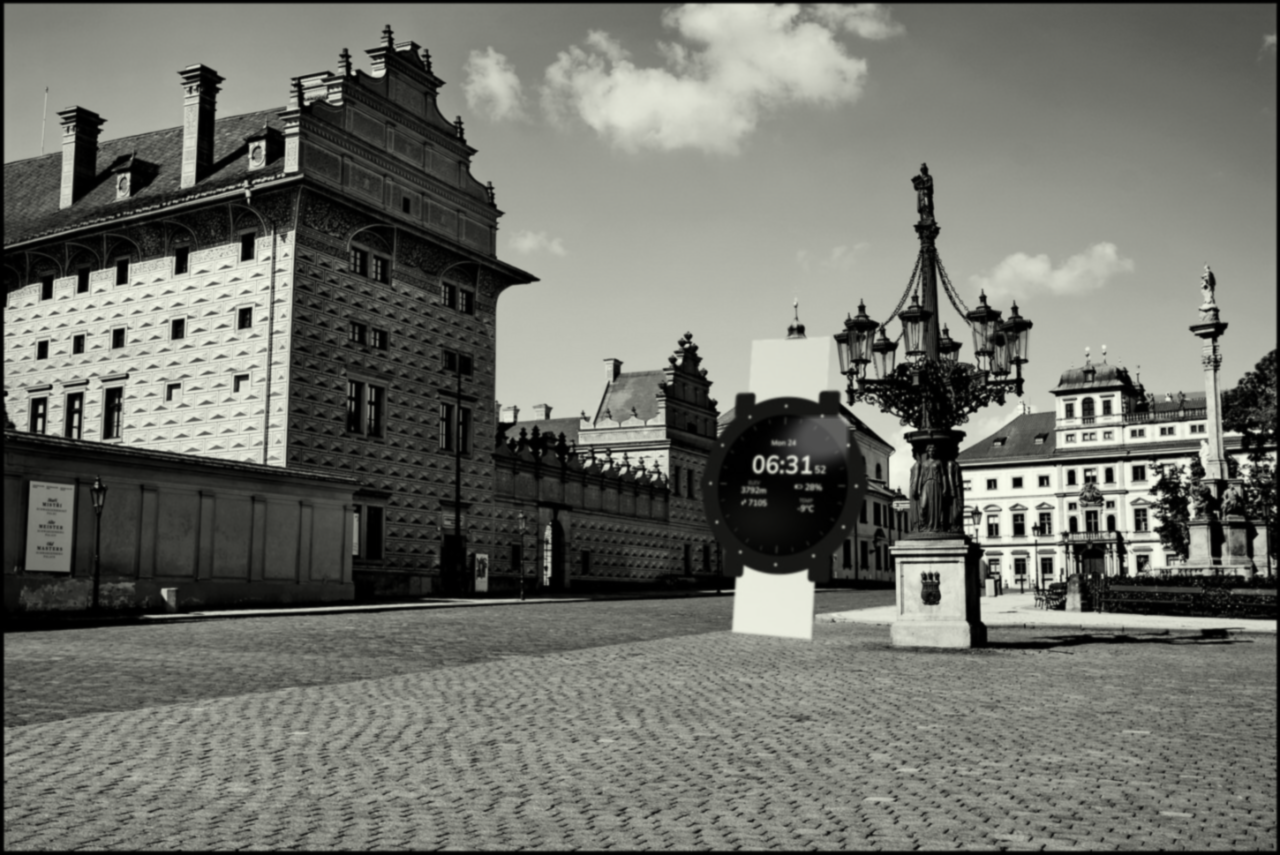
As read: 6.31
